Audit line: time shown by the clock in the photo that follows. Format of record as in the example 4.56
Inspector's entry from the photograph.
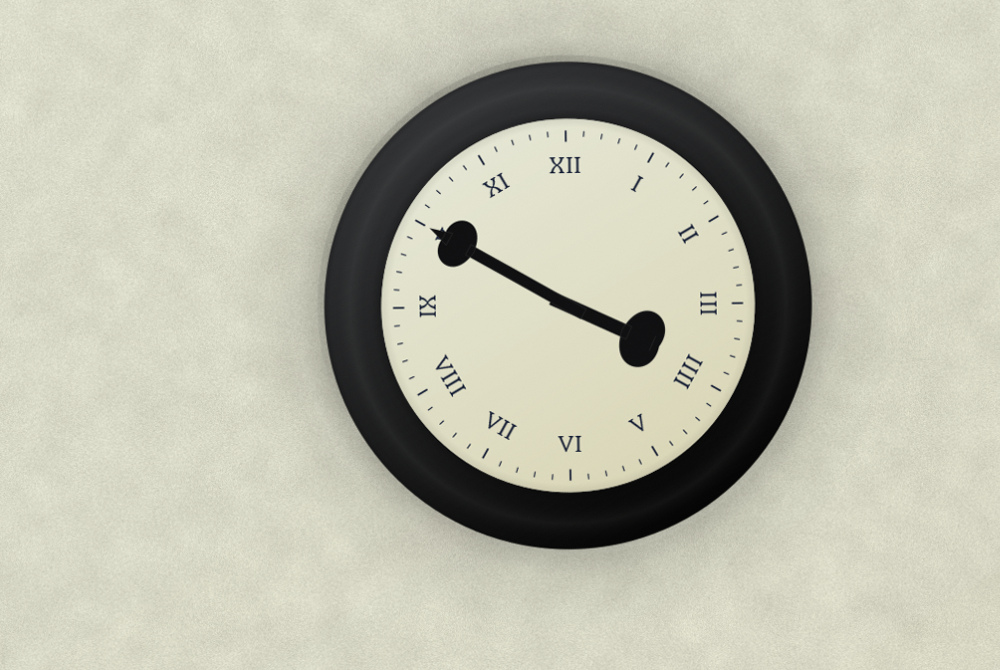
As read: 3.50
